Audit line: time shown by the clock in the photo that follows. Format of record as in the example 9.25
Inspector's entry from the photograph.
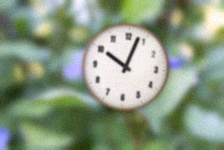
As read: 10.03
